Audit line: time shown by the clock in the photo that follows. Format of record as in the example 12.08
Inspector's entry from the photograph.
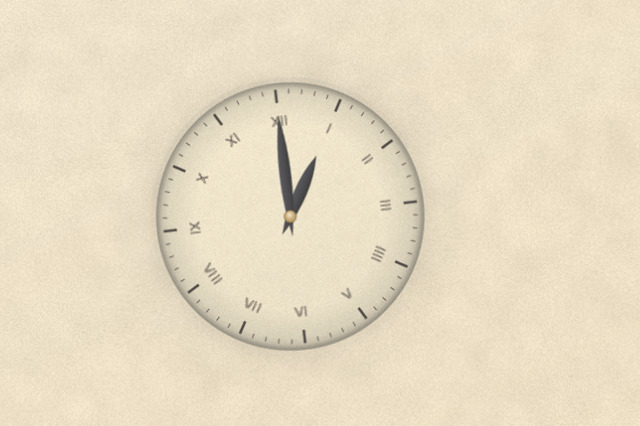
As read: 1.00
